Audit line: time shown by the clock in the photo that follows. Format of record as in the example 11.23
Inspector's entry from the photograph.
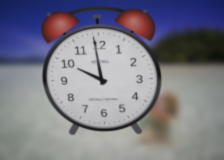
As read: 9.59
